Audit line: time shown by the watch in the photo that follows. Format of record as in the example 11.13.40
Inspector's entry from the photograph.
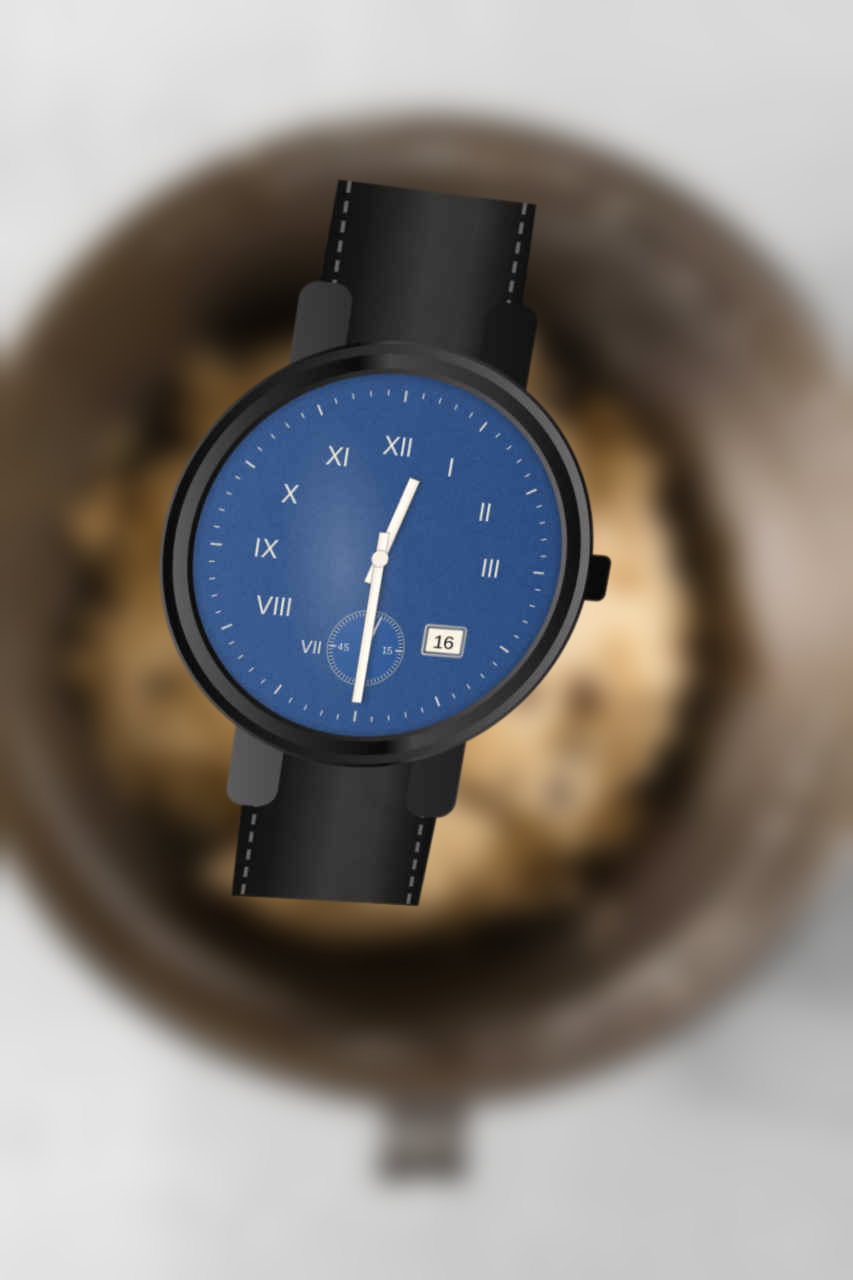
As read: 12.30.03
